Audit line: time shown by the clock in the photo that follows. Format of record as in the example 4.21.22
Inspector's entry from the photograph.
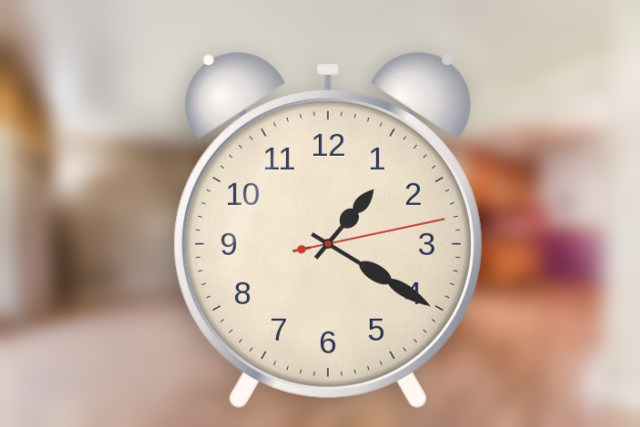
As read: 1.20.13
